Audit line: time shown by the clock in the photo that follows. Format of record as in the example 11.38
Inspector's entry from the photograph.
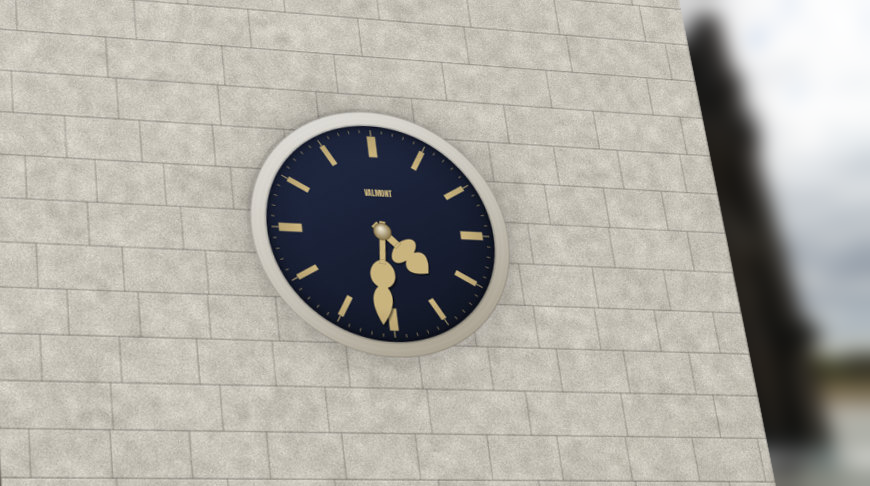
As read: 4.31
